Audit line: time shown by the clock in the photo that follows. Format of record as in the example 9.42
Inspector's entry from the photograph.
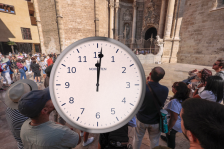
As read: 12.01
